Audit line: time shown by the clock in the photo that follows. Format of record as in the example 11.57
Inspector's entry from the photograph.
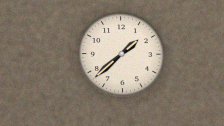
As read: 1.38
